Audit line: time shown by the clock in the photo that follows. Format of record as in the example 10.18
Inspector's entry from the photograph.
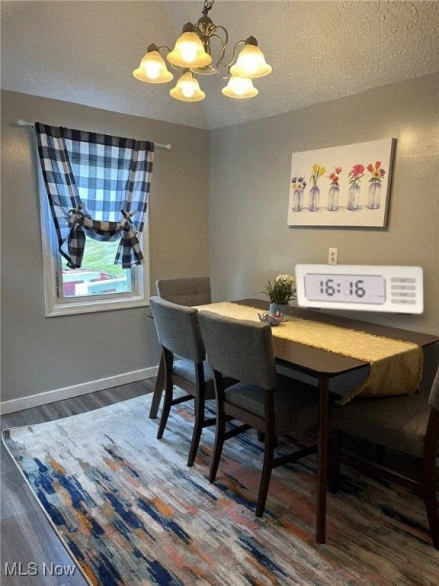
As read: 16.16
